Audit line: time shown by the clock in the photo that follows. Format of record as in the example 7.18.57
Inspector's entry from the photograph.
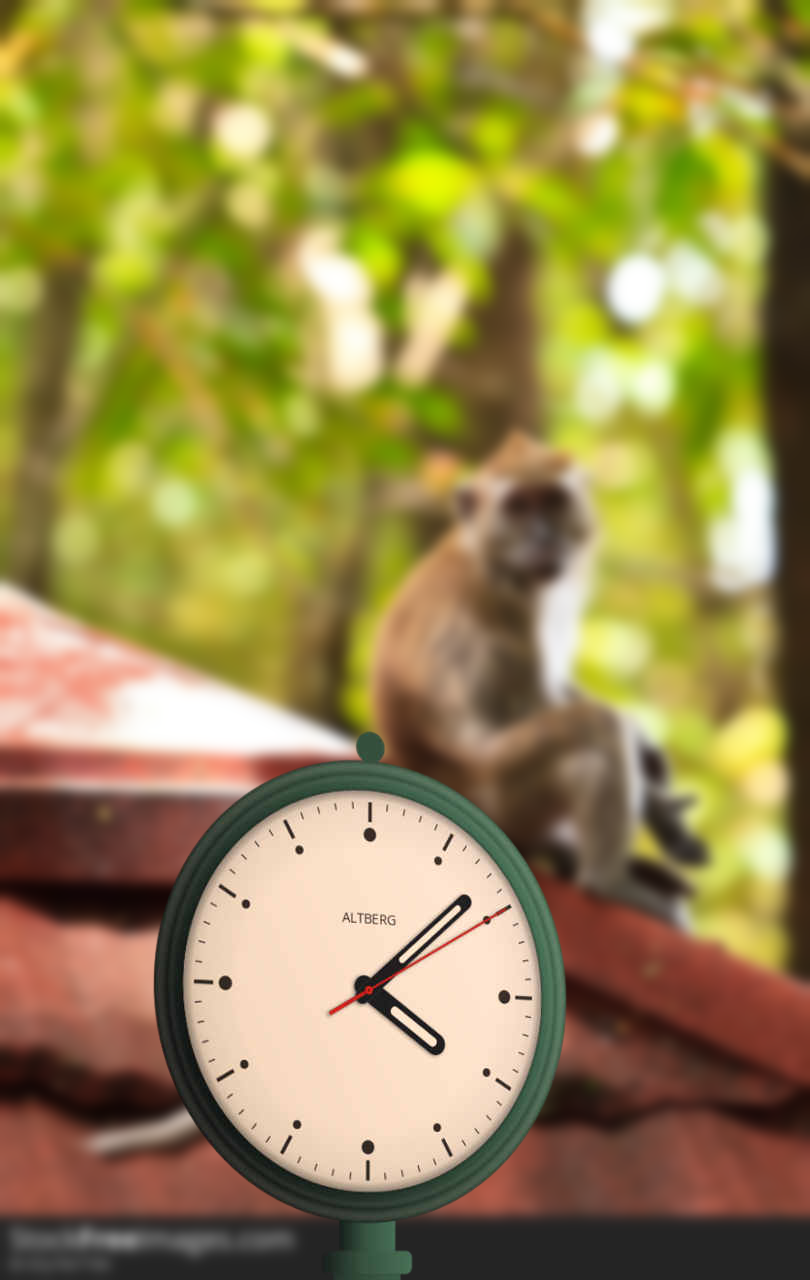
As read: 4.08.10
